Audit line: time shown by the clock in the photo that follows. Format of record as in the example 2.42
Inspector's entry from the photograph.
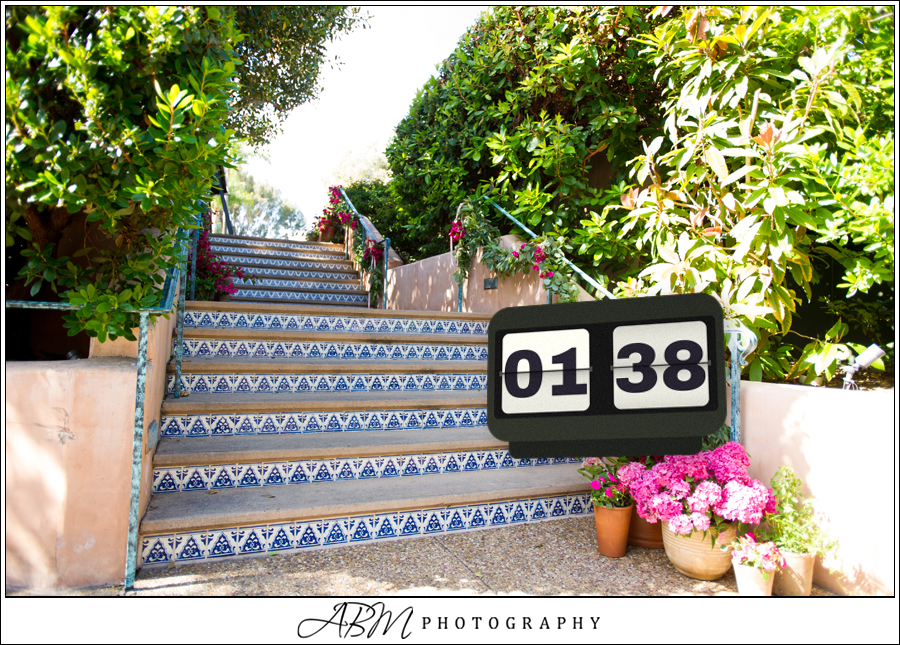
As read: 1.38
